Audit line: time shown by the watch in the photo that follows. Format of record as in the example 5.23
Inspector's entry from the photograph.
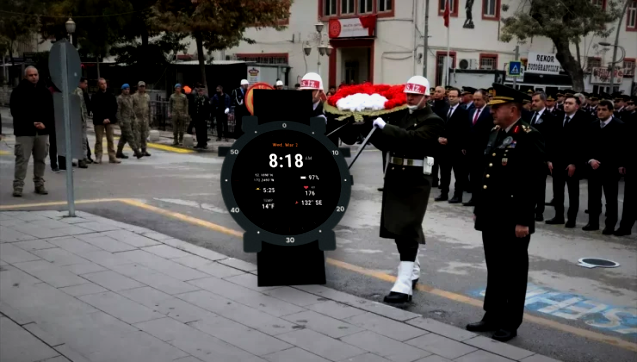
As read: 8.18
